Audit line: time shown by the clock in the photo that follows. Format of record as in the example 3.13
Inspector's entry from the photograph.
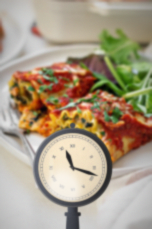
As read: 11.18
